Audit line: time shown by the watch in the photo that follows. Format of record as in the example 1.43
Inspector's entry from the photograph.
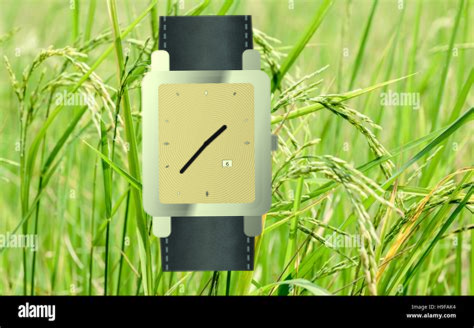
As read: 1.37
